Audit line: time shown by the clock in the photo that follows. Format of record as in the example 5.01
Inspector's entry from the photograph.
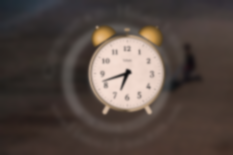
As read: 6.42
